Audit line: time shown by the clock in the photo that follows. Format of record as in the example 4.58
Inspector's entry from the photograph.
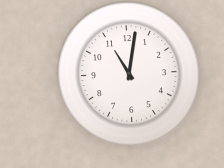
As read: 11.02
